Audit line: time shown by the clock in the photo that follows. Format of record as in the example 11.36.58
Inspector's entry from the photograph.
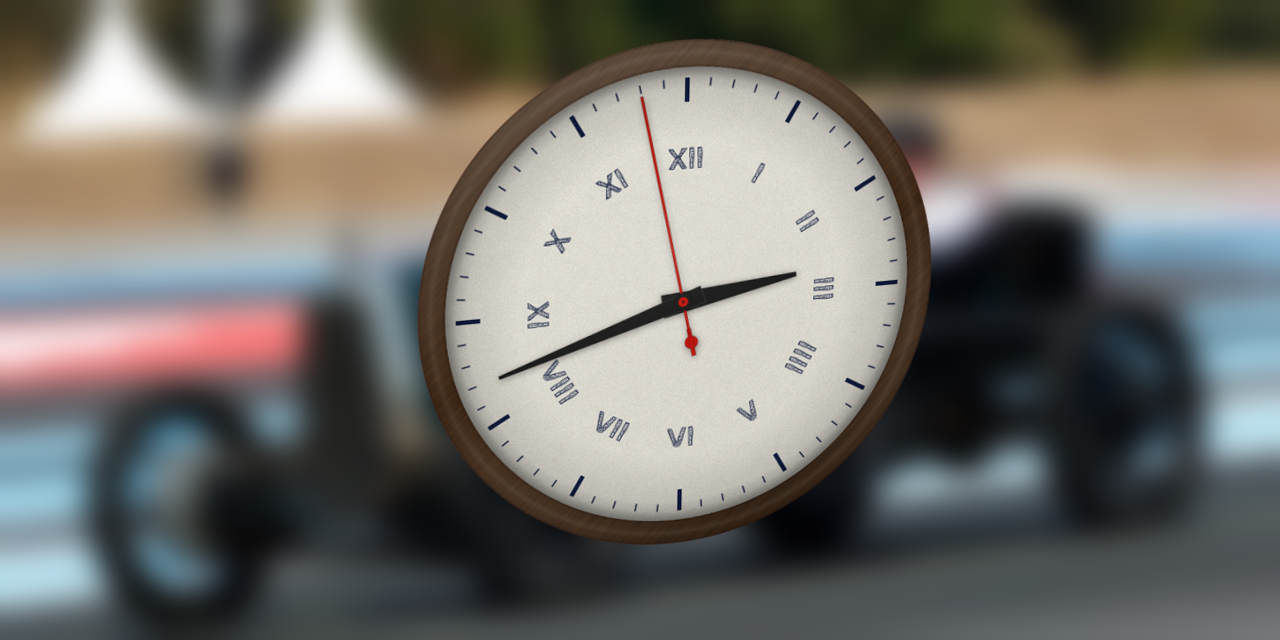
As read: 2.41.58
